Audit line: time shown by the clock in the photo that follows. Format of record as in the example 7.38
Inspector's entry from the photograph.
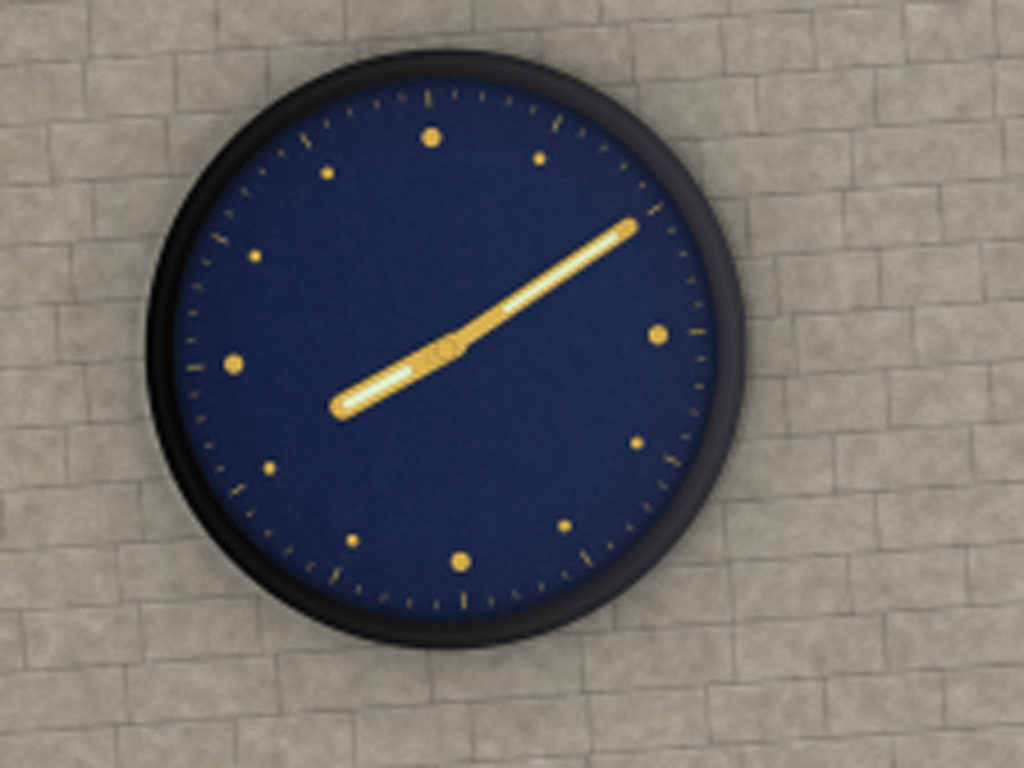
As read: 8.10
